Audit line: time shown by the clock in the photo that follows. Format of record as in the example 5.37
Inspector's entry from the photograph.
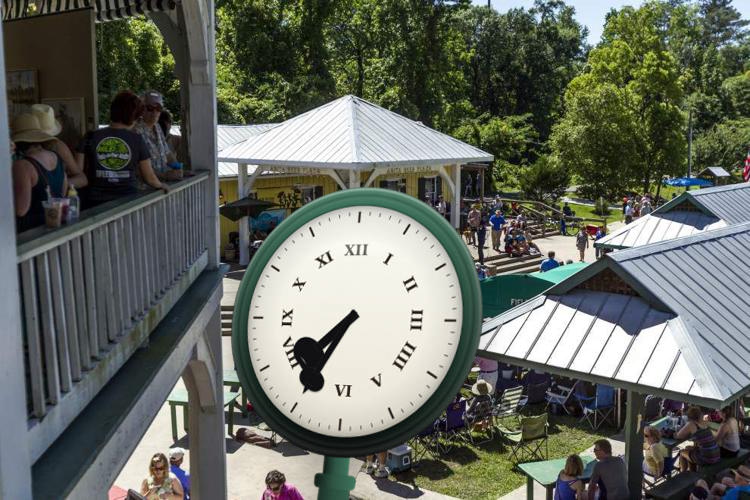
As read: 7.35
